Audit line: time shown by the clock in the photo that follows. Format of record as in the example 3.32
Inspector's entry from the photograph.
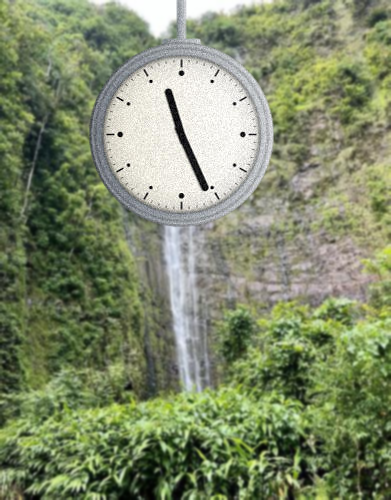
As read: 11.26
